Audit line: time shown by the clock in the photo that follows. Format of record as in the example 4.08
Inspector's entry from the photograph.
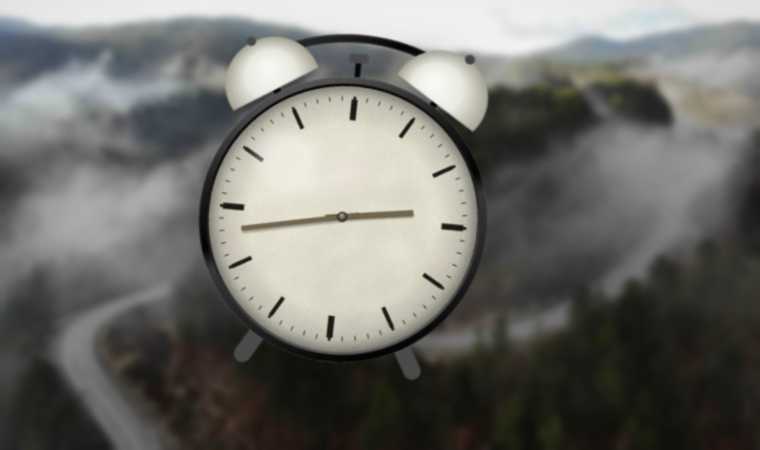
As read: 2.43
